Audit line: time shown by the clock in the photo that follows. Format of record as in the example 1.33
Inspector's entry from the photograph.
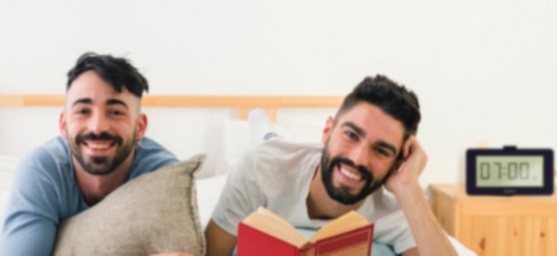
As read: 7.00
